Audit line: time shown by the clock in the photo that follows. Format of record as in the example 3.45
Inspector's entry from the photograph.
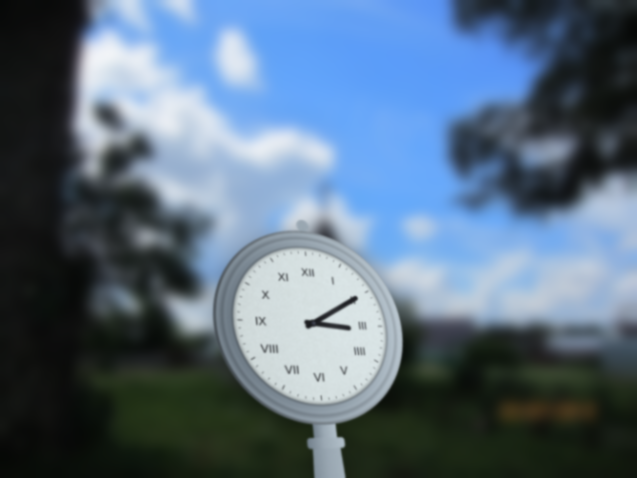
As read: 3.10
